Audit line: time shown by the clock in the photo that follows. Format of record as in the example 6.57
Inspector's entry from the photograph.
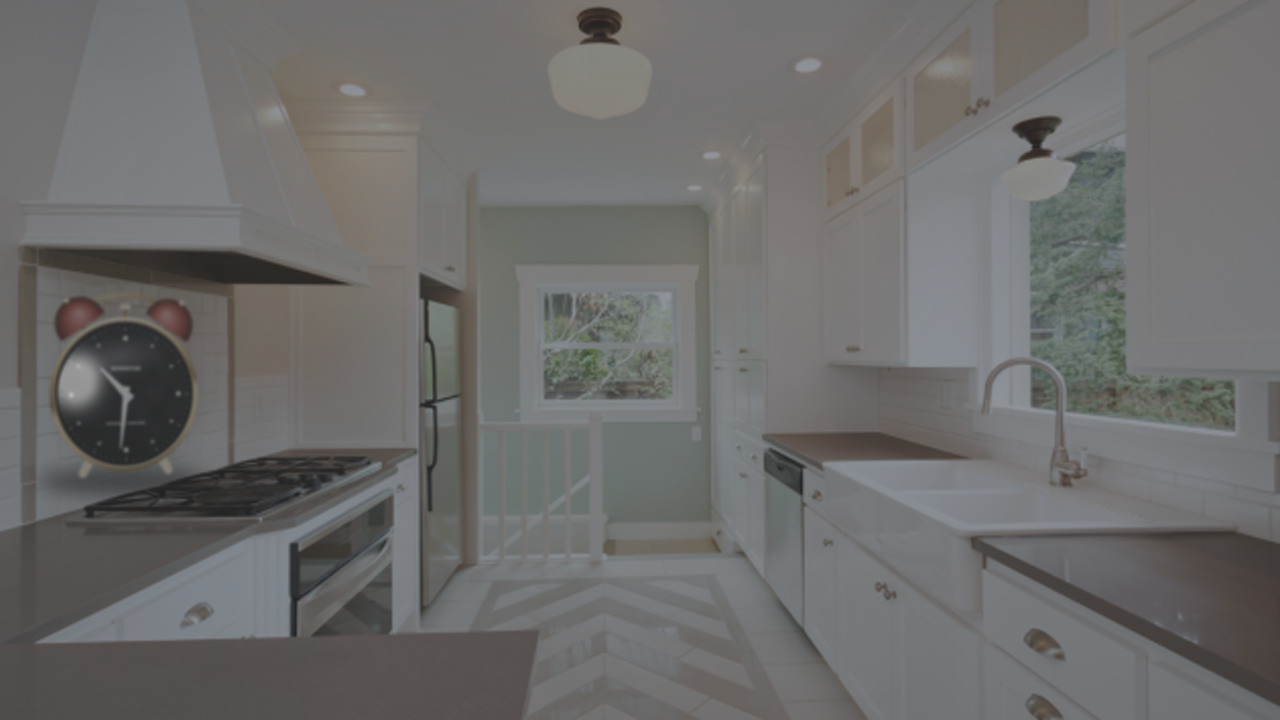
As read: 10.31
